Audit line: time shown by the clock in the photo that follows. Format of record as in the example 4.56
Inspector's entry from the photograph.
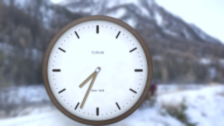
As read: 7.34
